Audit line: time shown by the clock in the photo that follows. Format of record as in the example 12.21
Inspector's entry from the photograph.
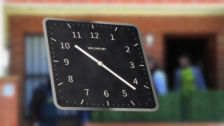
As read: 10.22
